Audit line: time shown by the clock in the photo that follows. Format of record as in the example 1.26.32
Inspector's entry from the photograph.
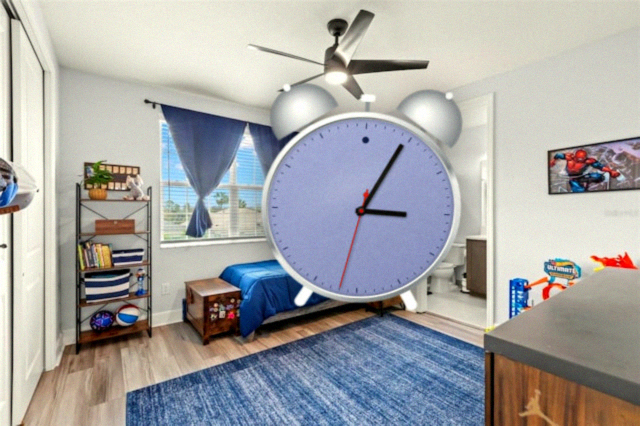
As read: 3.04.32
